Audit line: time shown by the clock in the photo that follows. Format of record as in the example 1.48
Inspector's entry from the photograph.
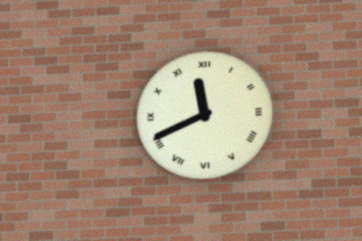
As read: 11.41
